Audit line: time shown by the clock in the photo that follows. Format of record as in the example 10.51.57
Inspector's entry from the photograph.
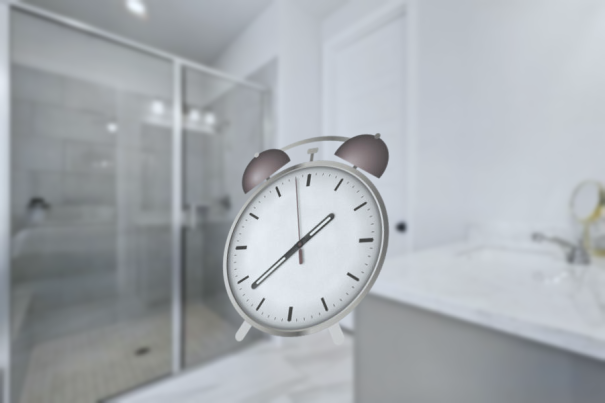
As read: 1.37.58
